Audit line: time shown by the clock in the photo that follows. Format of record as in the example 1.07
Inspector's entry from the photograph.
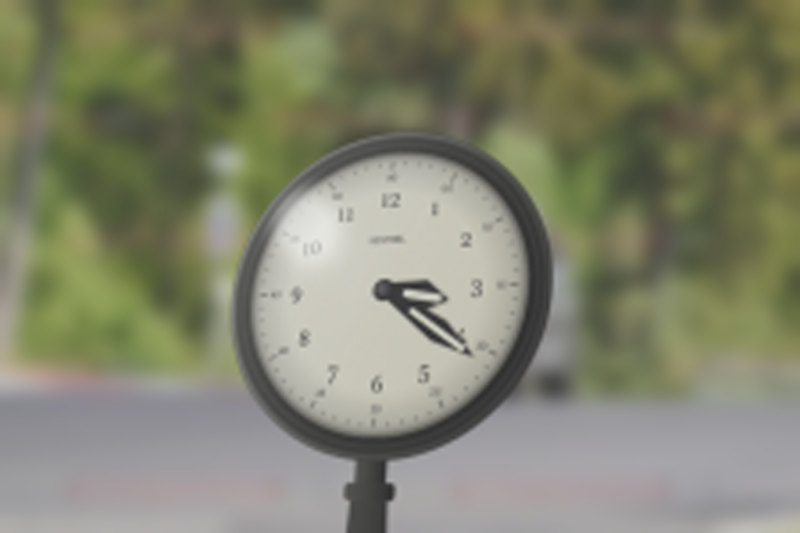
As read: 3.21
